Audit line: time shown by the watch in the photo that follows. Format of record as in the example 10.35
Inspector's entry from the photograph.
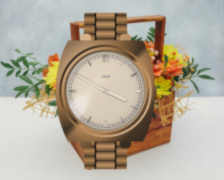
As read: 3.50
